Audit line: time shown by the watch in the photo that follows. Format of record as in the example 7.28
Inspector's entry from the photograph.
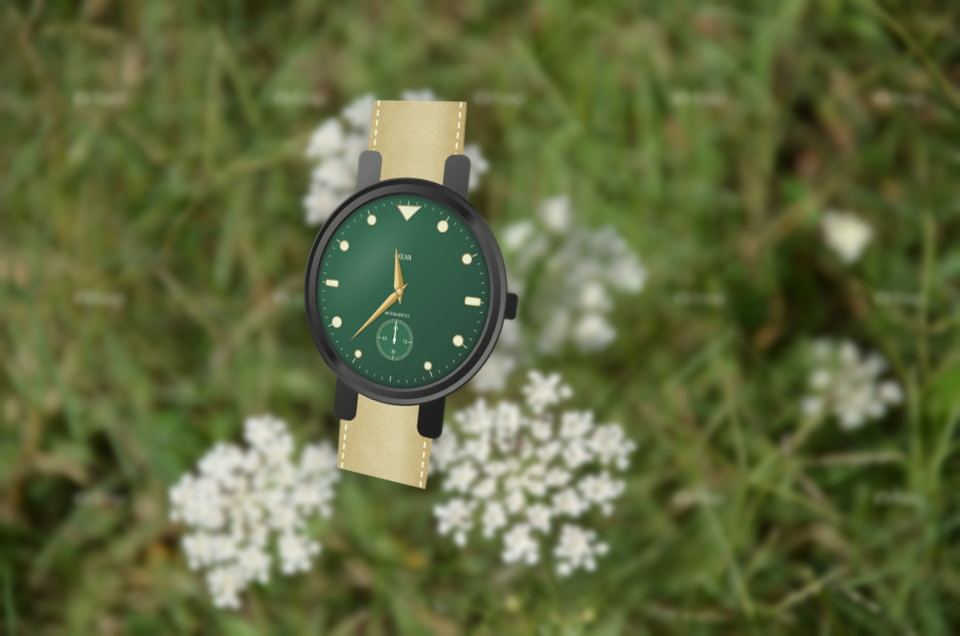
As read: 11.37
